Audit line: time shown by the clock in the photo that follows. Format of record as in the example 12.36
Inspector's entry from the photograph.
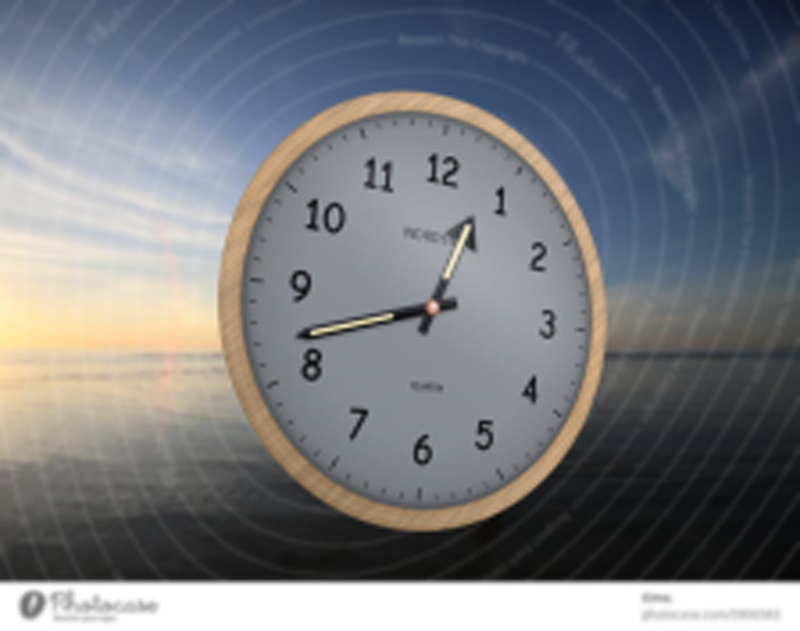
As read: 12.42
